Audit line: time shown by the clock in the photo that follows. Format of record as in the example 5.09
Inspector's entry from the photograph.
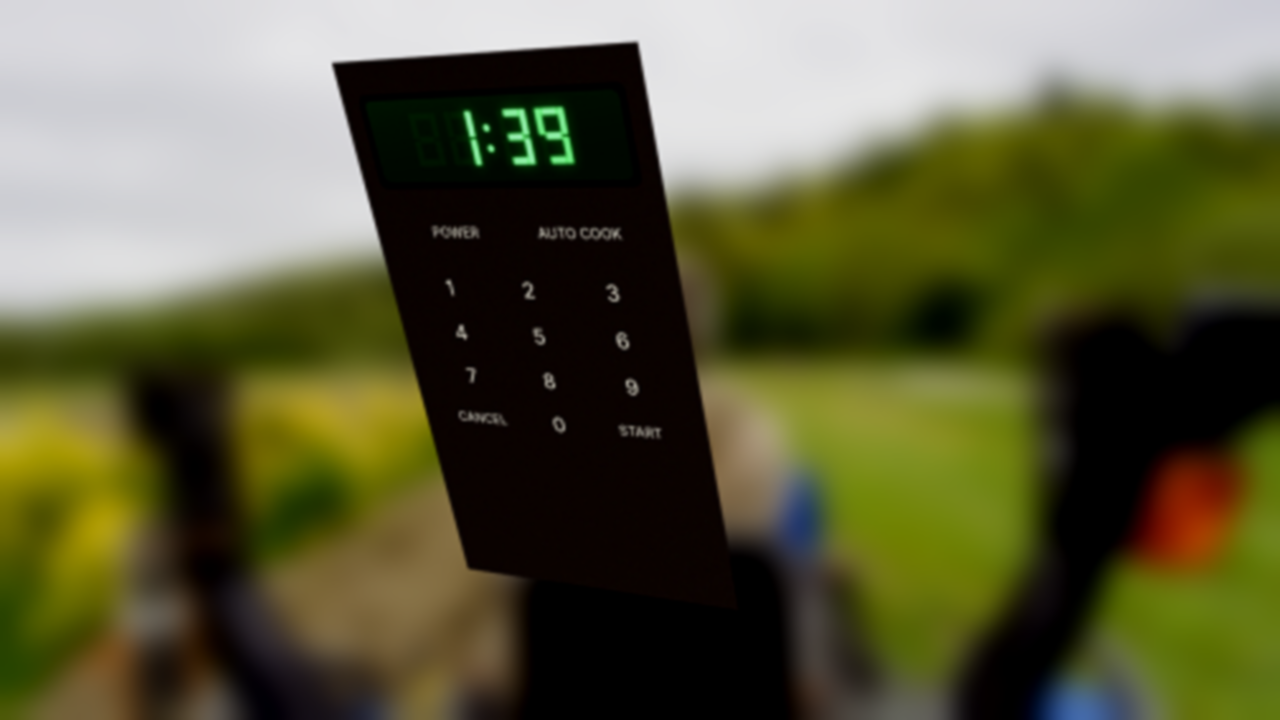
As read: 1.39
